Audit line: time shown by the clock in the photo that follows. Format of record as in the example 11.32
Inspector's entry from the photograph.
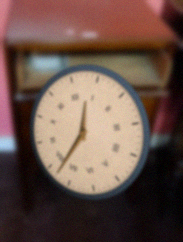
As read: 12.38
